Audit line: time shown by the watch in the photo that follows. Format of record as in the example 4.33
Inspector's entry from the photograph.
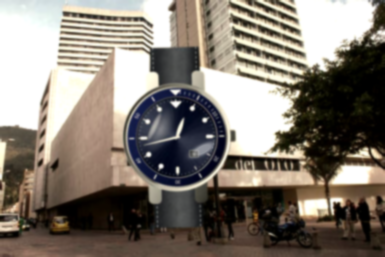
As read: 12.43
